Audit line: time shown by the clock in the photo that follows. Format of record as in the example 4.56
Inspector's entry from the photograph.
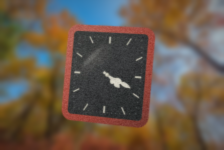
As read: 4.19
